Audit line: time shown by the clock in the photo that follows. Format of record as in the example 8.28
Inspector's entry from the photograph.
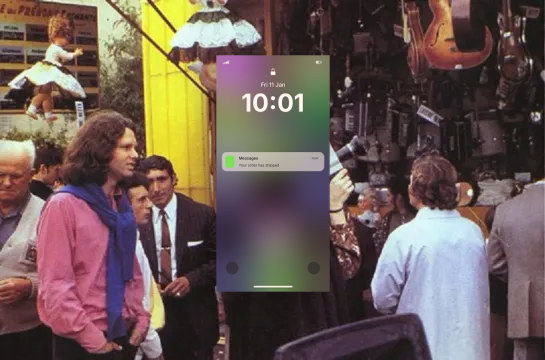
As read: 10.01
